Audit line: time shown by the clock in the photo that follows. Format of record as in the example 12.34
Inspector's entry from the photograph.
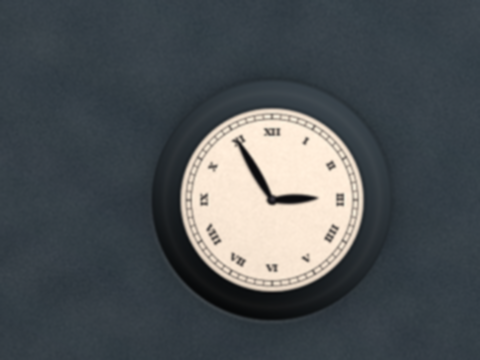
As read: 2.55
